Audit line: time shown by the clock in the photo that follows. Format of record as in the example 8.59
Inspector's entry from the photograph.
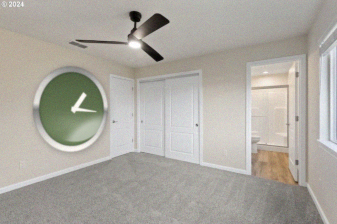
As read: 1.16
